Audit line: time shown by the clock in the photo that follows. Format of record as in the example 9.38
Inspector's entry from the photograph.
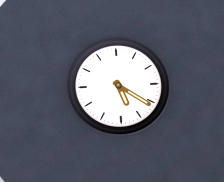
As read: 5.21
